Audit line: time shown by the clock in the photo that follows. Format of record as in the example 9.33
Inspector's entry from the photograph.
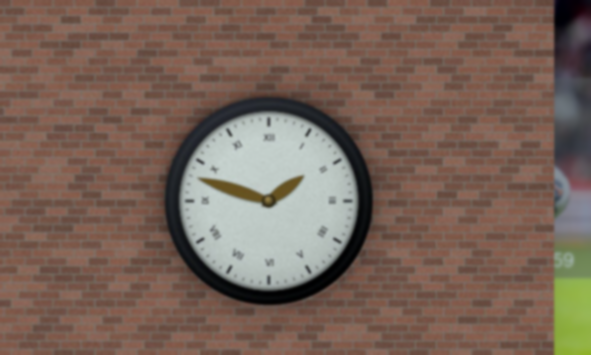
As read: 1.48
